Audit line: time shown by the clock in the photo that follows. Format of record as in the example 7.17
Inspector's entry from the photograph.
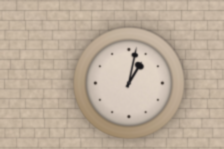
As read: 1.02
